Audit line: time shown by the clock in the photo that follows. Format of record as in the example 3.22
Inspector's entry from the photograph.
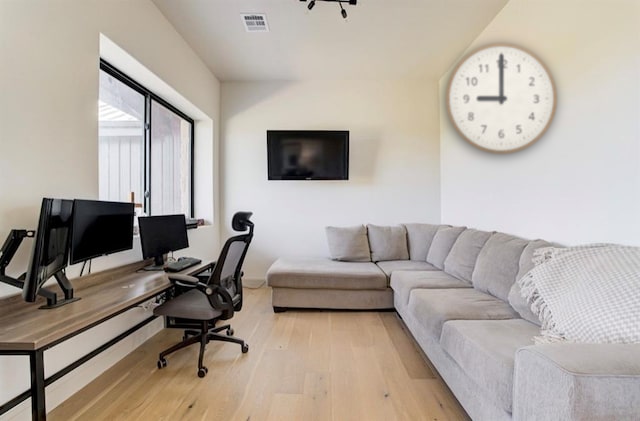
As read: 9.00
